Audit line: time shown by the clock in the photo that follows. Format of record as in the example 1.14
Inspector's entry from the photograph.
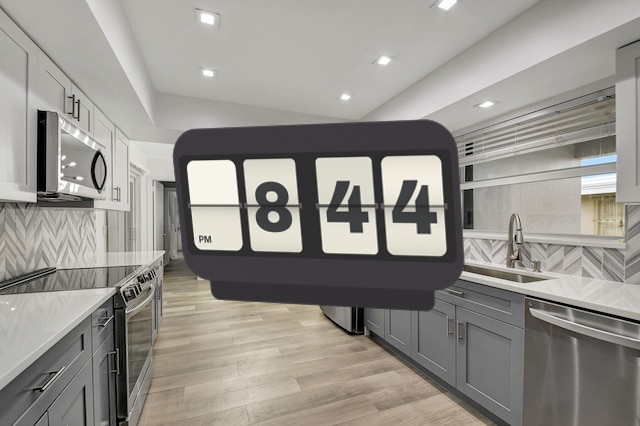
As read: 8.44
